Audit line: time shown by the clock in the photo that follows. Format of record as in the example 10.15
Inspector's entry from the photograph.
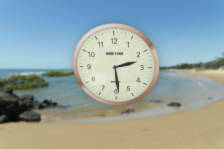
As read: 2.29
